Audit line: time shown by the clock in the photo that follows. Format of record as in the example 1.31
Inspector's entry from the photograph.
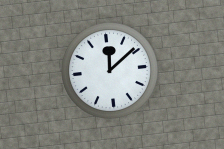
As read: 12.09
